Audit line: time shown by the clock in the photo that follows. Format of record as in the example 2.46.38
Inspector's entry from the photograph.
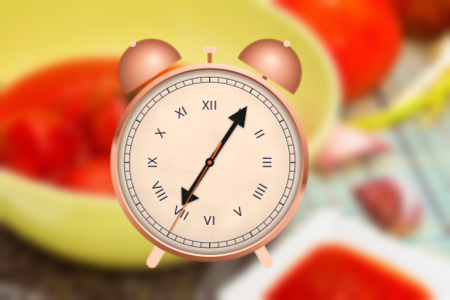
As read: 7.05.35
